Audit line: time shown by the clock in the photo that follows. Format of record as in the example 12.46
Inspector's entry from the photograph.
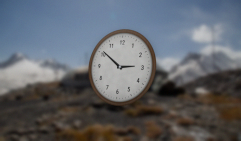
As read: 2.51
